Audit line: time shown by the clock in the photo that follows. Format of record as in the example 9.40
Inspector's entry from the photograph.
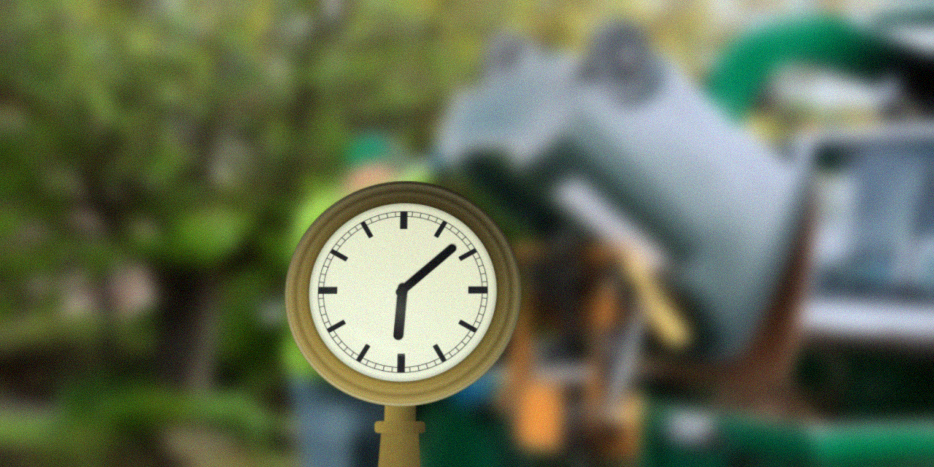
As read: 6.08
